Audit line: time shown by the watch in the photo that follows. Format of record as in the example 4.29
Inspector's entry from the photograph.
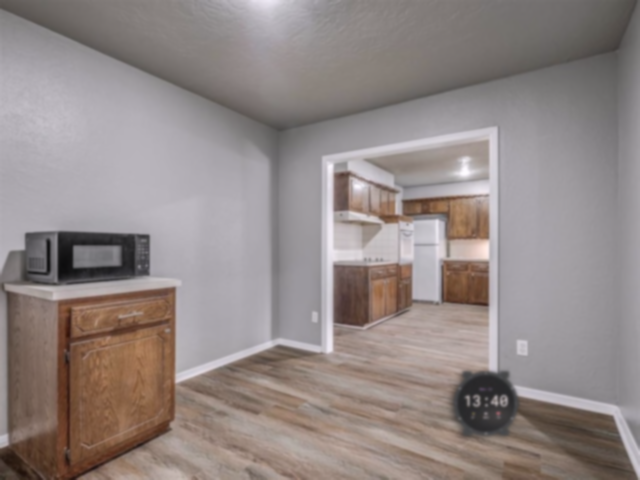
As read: 13.40
